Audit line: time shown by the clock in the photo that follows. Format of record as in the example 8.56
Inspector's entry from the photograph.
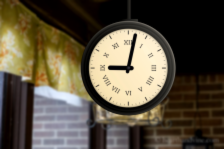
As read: 9.02
